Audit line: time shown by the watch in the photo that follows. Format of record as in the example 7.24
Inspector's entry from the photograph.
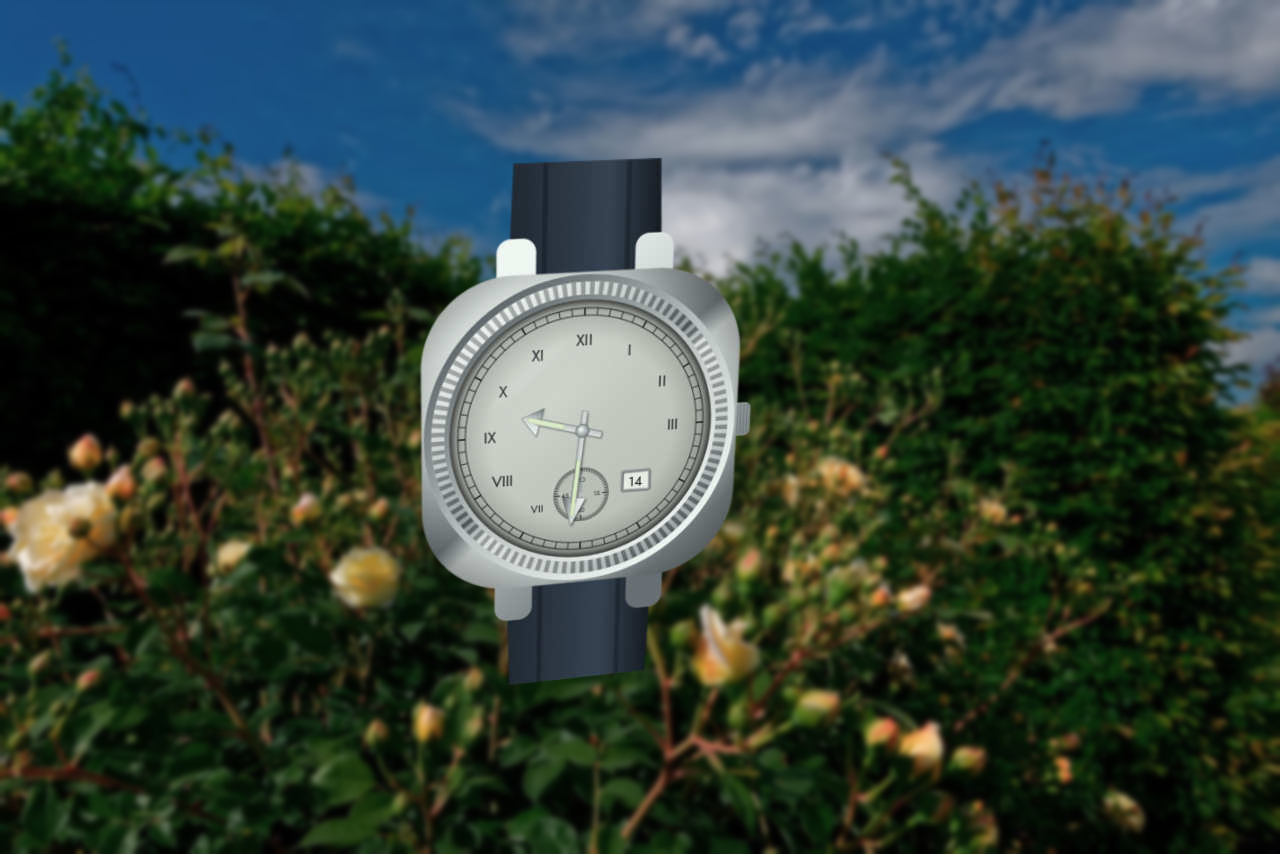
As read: 9.31
